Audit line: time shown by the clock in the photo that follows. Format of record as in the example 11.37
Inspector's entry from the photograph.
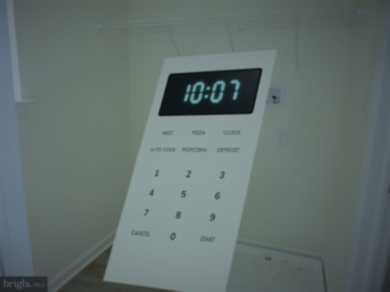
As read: 10.07
